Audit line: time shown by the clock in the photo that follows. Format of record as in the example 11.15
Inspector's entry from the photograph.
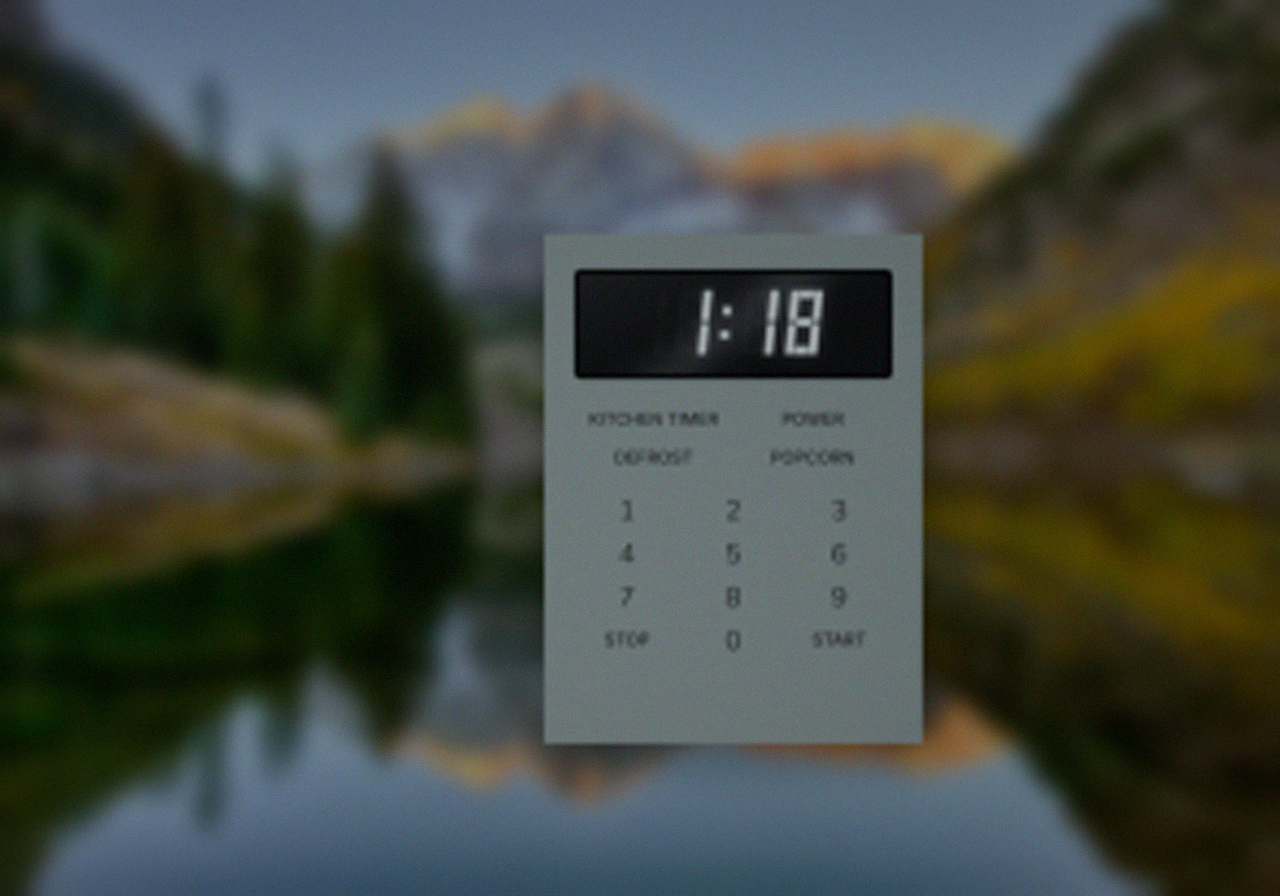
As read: 1.18
